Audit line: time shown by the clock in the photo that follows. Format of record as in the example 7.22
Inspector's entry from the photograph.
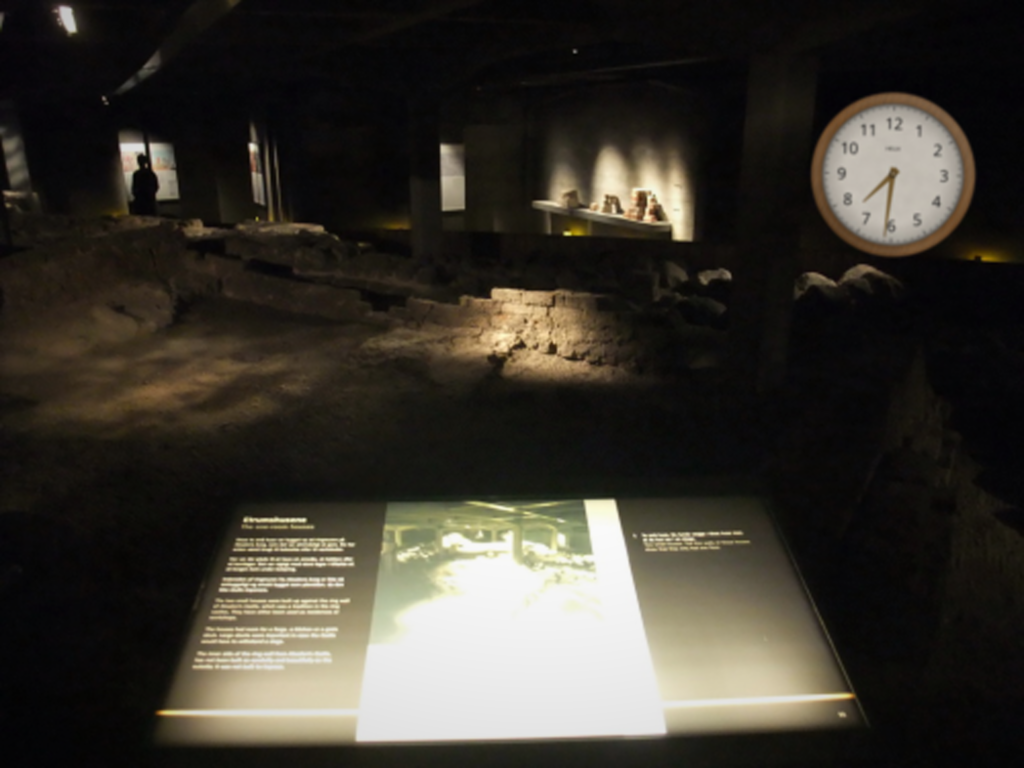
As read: 7.31
